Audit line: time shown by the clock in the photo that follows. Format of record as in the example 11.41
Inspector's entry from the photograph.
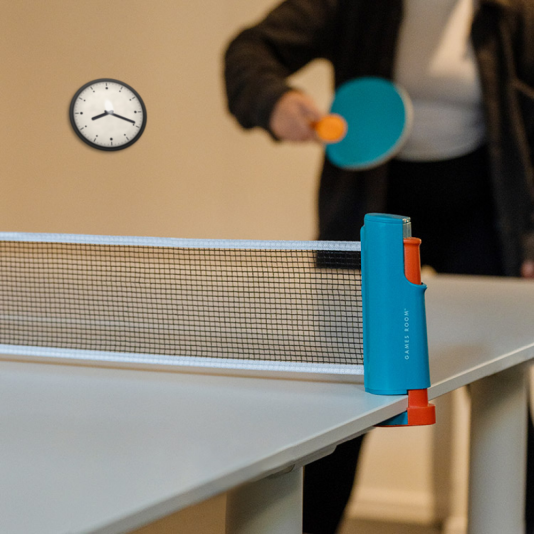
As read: 8.19
